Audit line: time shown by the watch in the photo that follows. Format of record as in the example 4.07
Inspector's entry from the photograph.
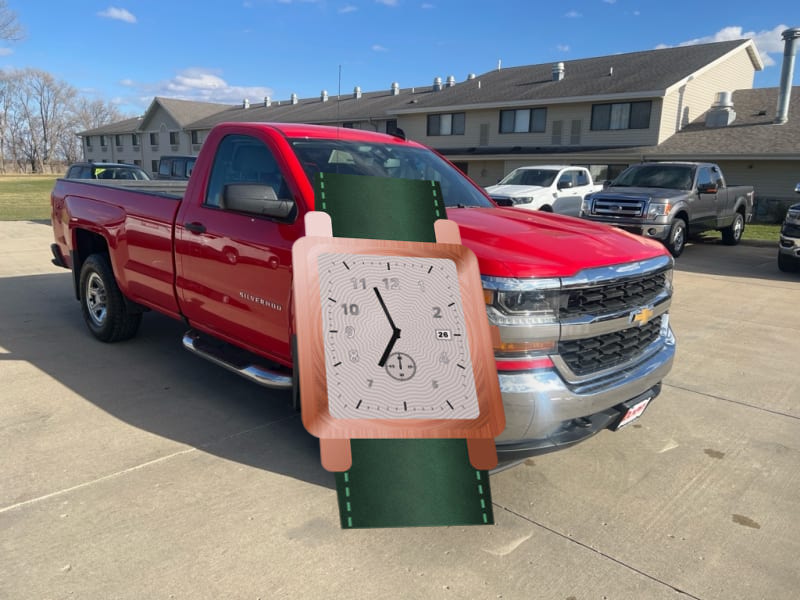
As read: 6.57
